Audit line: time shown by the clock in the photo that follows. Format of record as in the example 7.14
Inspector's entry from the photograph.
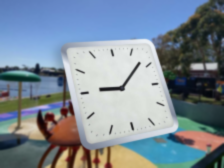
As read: 9.08
